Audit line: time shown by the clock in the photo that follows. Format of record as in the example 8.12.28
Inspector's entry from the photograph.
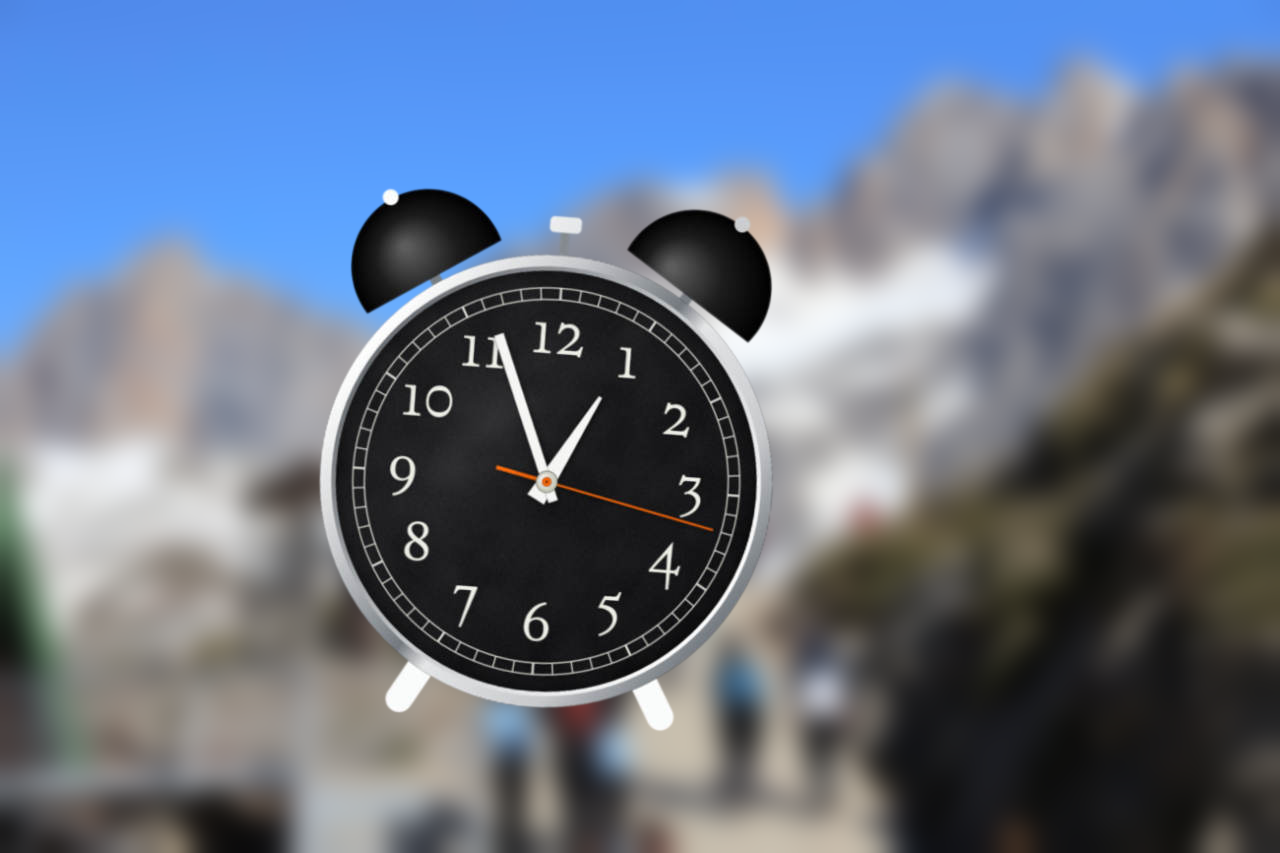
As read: 12.56.17
